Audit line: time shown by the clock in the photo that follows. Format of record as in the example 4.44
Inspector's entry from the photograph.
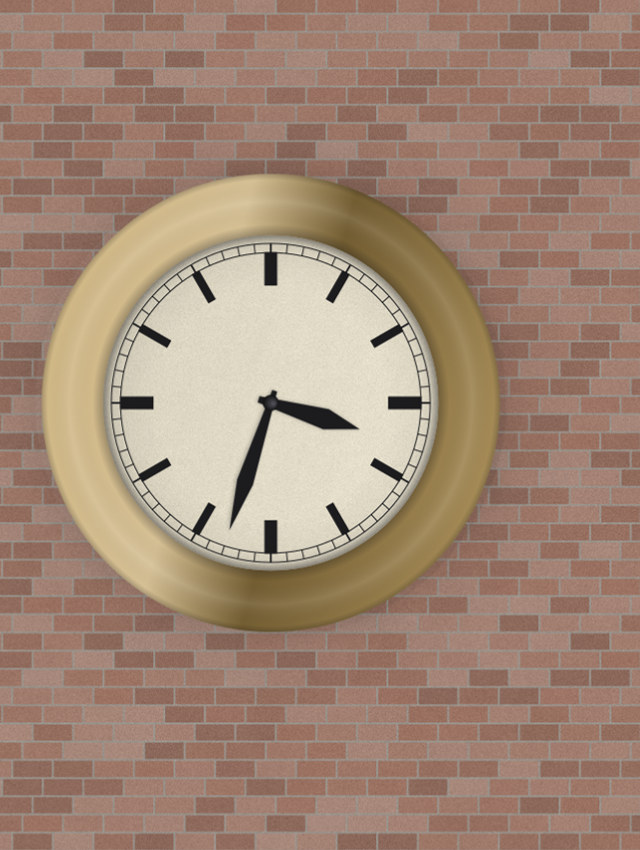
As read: 3.33
